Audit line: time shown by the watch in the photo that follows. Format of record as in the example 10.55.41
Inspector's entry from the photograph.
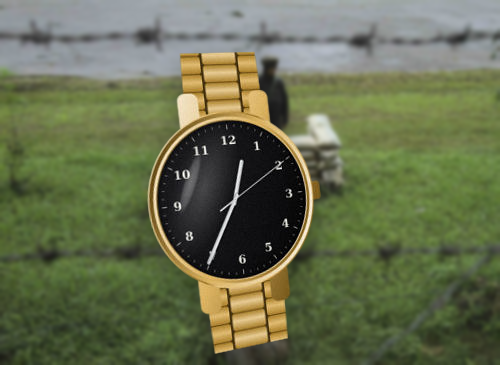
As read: 12.35.10
